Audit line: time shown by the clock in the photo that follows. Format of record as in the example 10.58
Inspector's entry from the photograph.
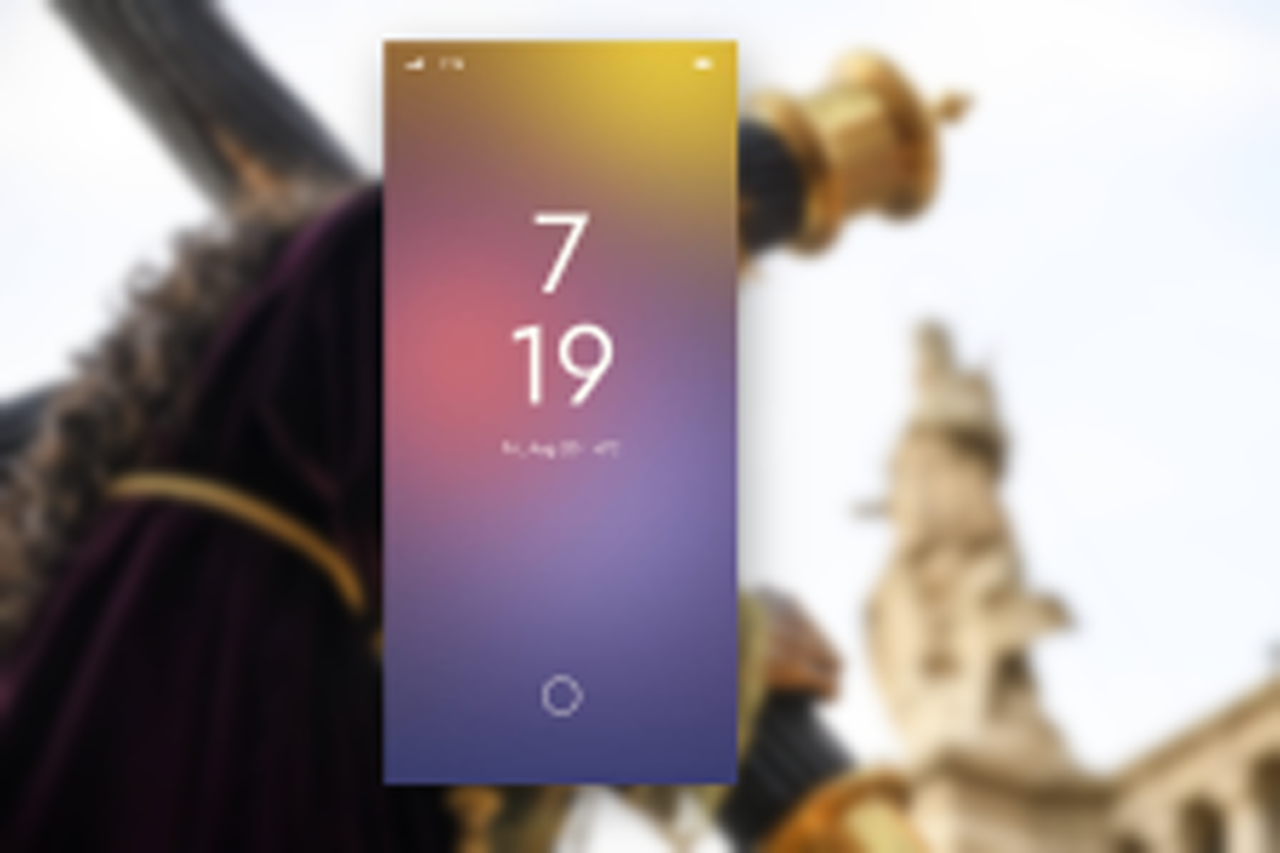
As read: 7.19
